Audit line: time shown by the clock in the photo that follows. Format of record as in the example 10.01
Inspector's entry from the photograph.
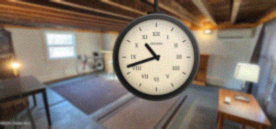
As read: 10.42
